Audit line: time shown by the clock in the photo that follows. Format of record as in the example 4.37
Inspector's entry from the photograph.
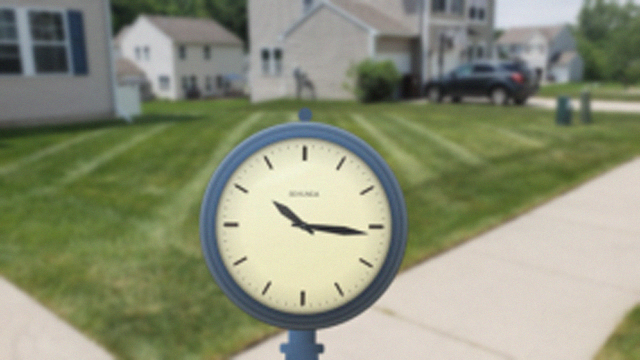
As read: 10.16
